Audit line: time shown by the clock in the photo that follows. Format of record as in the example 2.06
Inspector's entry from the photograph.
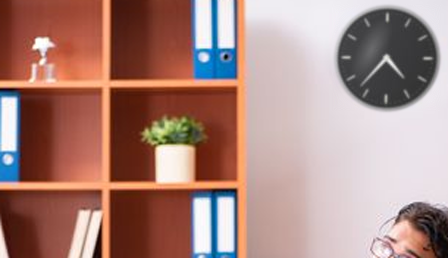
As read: 4.37
